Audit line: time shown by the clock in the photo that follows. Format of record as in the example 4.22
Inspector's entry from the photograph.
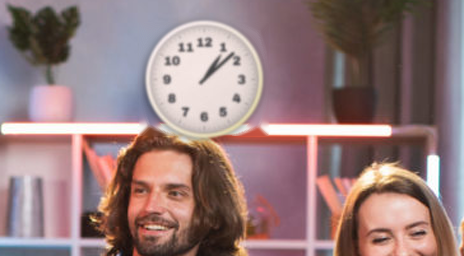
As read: 1.08
